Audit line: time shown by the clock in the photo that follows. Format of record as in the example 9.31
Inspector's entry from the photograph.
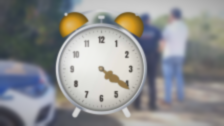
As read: 4.21
